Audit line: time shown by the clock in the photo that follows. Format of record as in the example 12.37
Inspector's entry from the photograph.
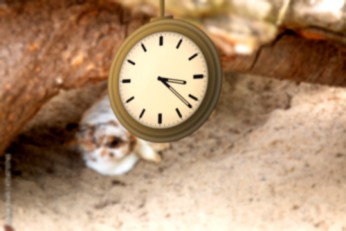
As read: 3.22
